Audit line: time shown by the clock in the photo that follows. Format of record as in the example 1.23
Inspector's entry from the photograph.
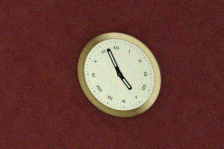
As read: 4.57
